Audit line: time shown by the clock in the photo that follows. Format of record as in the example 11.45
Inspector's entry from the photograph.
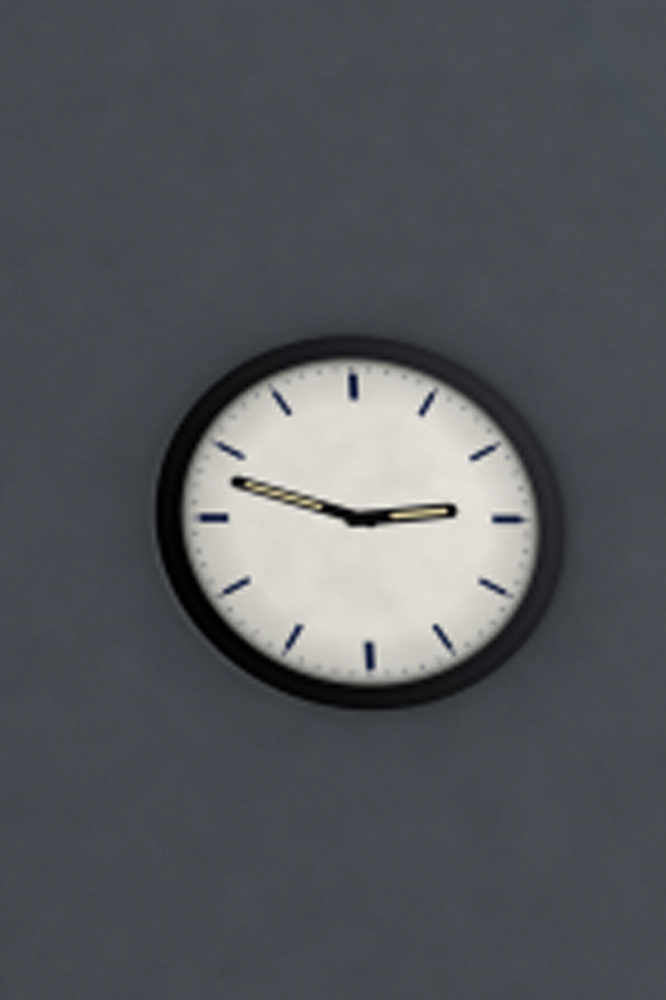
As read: 2.48
